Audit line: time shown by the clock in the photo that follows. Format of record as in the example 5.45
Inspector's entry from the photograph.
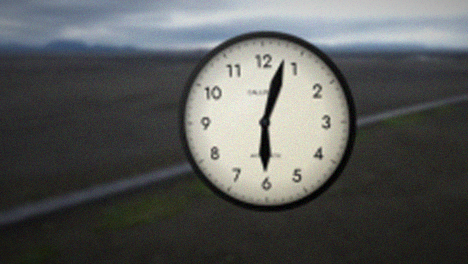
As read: 6.03
